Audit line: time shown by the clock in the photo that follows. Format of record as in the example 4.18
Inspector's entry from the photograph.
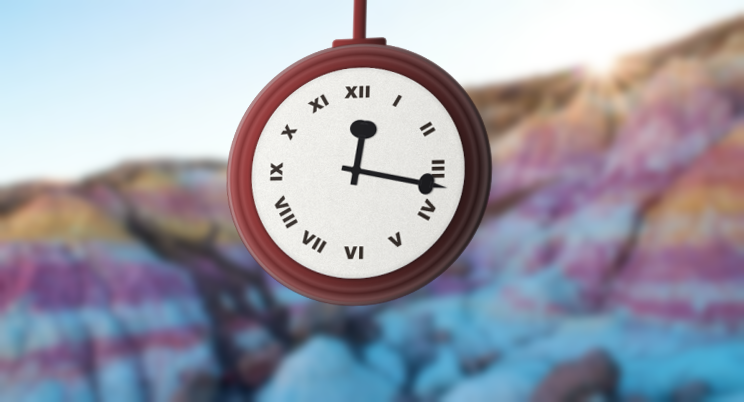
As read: 12.17
